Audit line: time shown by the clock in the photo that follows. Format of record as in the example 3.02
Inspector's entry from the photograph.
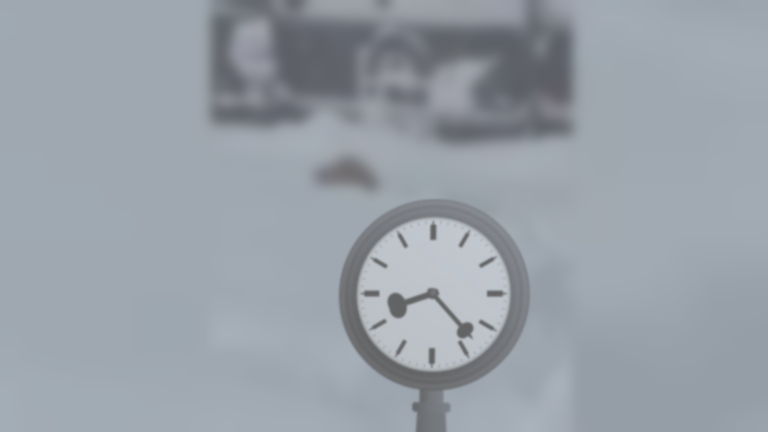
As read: 8.23
